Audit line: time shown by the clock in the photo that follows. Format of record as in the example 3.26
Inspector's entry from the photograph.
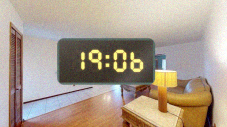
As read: 19.06
